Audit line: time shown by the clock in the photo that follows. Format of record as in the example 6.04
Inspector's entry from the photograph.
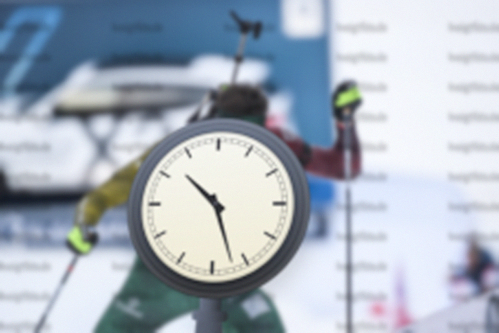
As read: 10.27
